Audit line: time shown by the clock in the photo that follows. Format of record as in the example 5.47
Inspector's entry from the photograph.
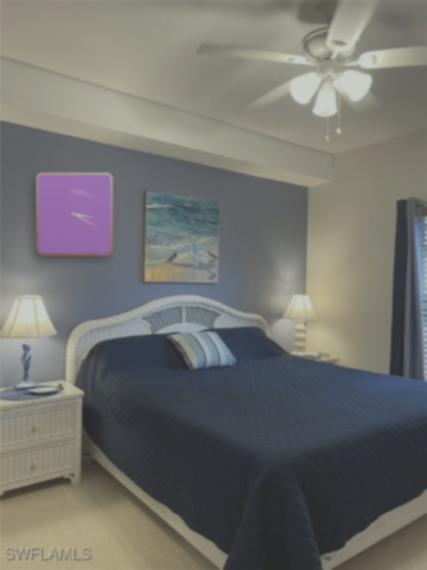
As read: 3.20
